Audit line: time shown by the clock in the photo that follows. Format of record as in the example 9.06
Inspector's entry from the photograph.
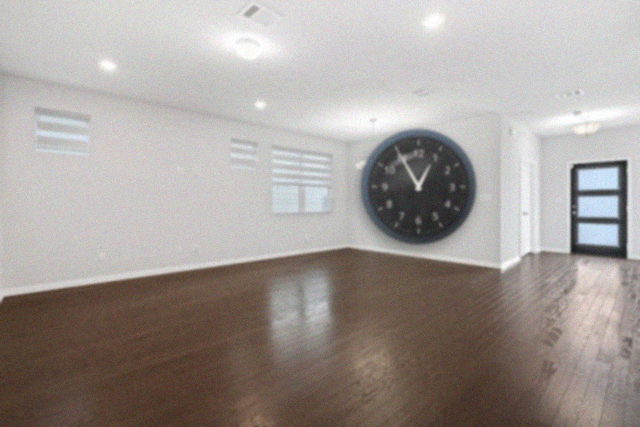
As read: 12.55
